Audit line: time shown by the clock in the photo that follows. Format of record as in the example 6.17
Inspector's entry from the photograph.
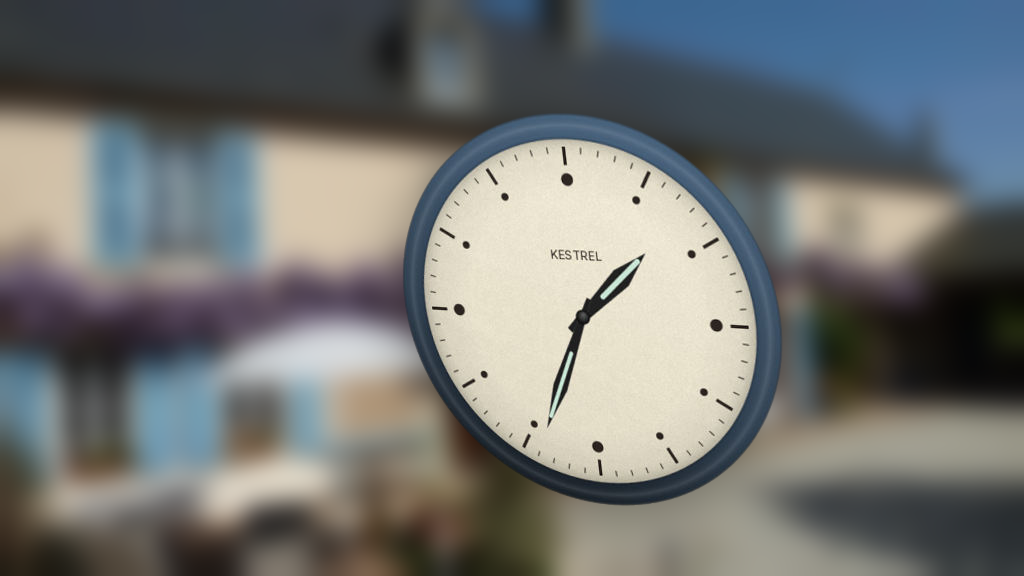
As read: 1.34
